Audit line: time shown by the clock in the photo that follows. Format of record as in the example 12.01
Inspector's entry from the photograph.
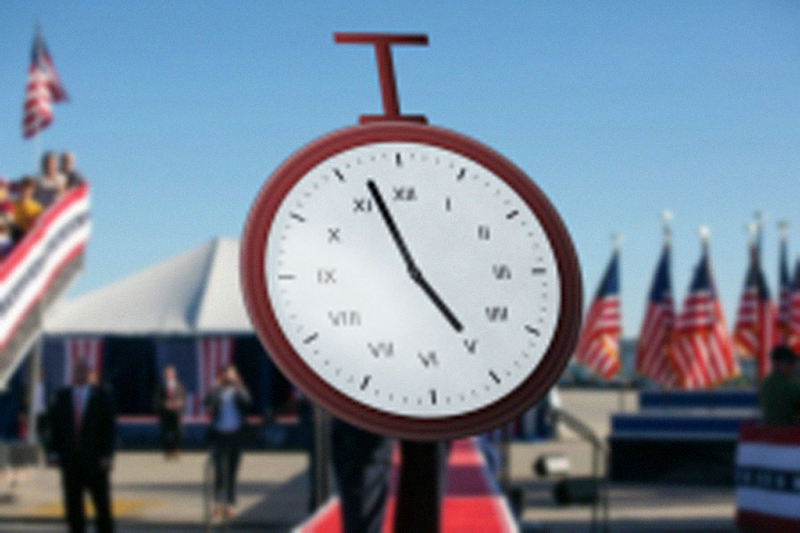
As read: 4.57
